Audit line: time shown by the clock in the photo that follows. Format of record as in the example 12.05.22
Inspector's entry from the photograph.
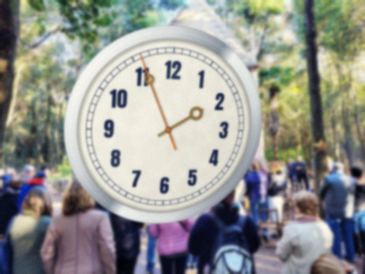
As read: 1.55.56
